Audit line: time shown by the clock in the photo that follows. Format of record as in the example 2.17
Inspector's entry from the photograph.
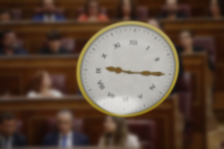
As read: 9.15
